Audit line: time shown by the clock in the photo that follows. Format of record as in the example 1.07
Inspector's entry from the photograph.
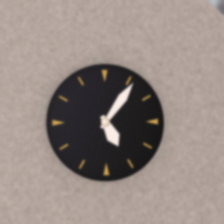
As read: 5.06
